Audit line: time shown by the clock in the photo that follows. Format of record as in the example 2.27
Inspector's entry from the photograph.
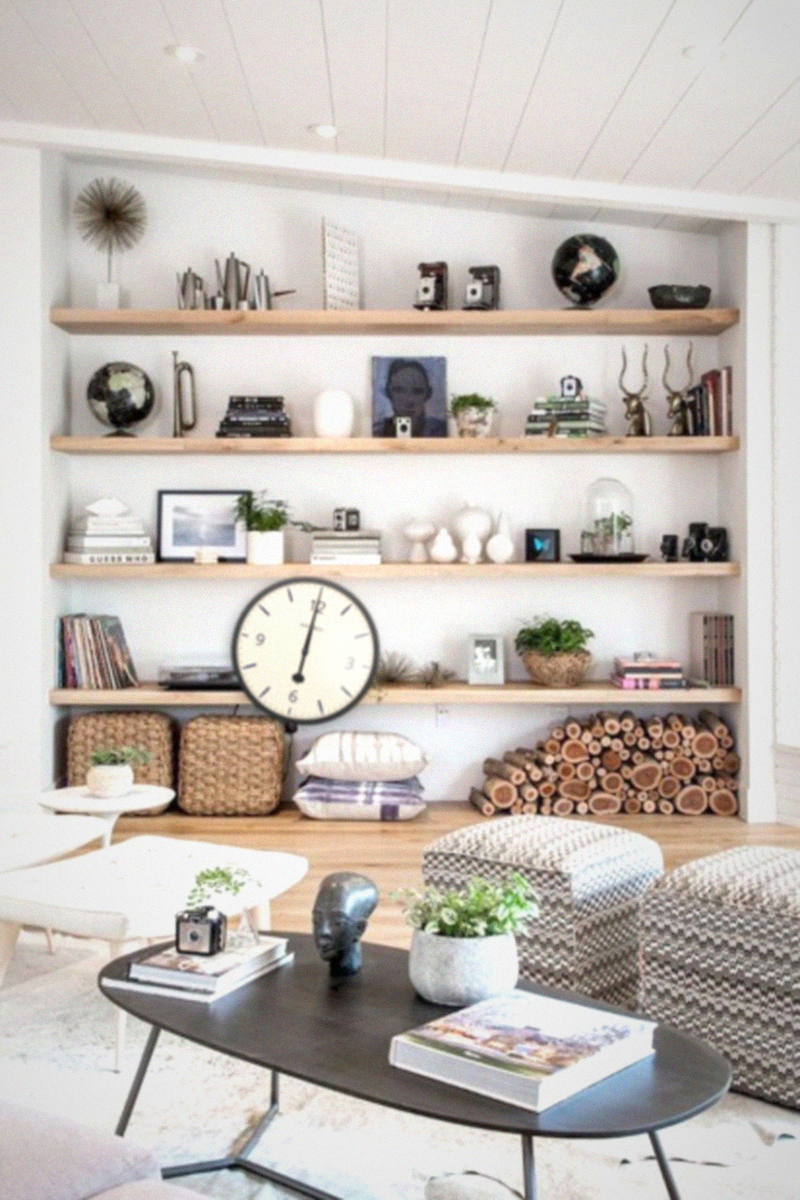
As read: 6.00
